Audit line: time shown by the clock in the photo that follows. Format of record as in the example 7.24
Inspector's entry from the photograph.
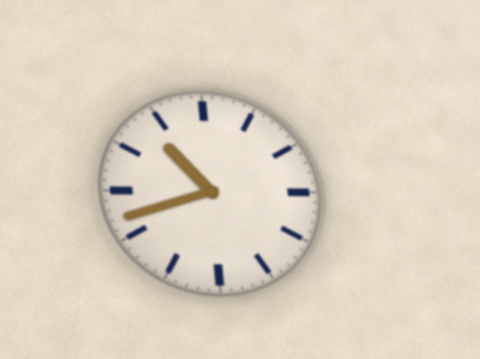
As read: 10.42
